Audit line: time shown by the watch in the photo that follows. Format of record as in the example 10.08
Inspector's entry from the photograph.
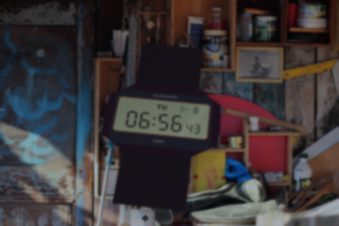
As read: 6.56
